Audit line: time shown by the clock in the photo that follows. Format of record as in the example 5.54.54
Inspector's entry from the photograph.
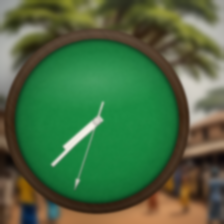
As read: 7.37.33
